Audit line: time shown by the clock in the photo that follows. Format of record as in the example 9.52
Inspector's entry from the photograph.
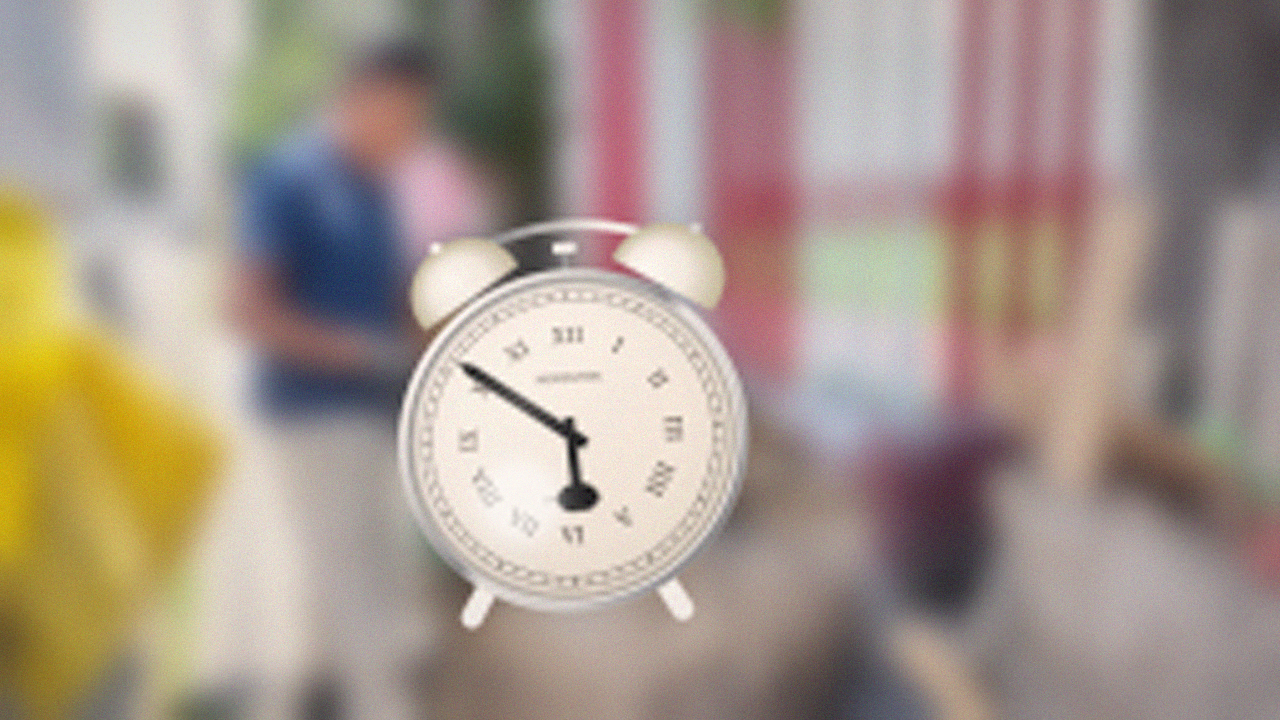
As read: 5.51
